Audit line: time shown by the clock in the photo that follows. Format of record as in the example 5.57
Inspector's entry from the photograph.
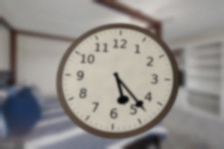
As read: 5.23
